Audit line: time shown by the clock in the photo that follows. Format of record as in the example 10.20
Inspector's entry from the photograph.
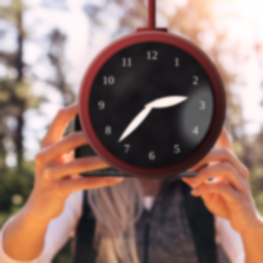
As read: 2.37
